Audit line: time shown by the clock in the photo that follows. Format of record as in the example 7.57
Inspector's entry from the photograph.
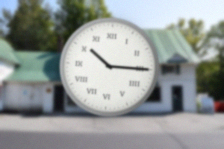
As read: 10.15
